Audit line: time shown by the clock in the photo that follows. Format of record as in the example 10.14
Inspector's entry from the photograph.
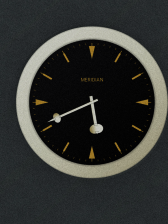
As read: 5.41
